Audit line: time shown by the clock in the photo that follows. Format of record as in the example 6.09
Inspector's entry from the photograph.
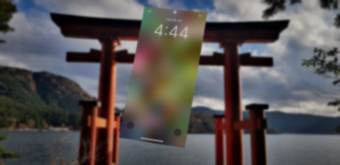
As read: 4.44
